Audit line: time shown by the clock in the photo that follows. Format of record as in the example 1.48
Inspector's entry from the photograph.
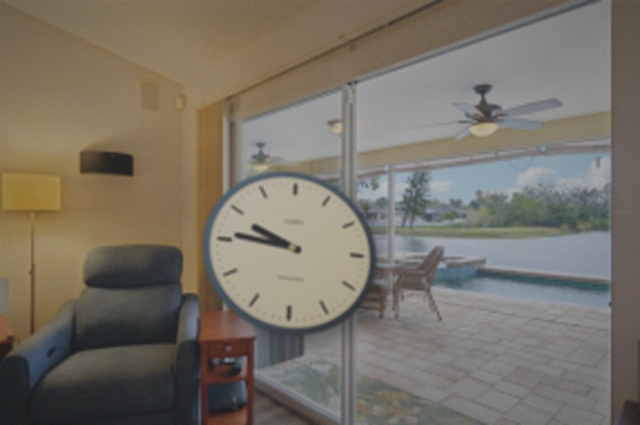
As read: 9.46
